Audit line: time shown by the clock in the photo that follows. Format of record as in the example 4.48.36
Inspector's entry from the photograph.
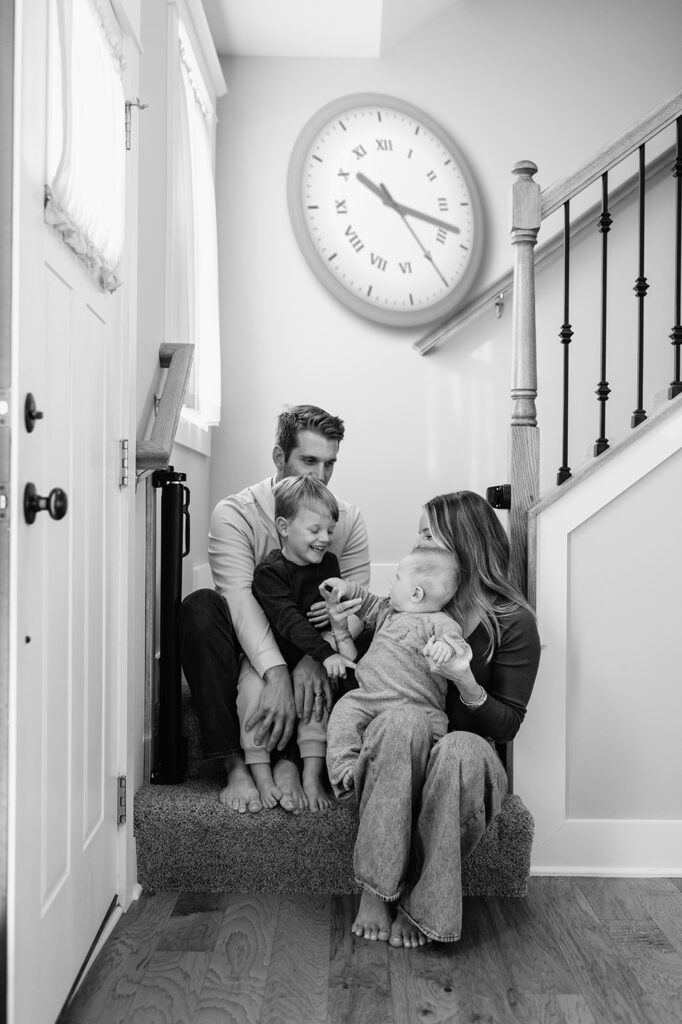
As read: 10.18.25
